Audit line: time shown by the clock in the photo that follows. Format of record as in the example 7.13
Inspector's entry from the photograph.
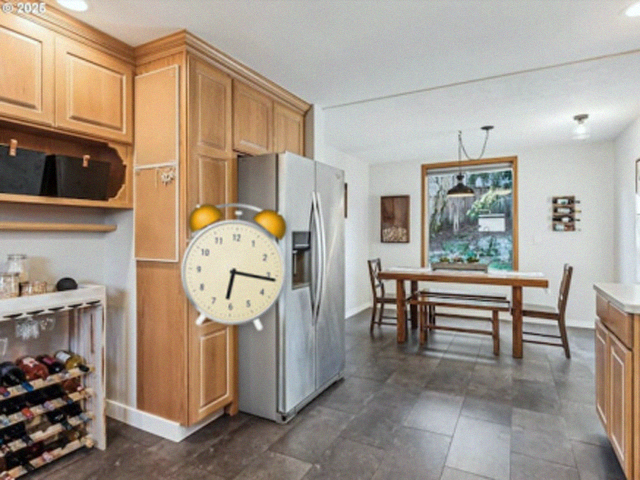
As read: 6.16
